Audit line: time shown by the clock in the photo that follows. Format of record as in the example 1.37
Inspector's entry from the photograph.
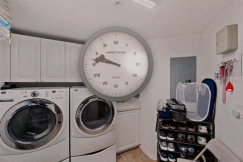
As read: 9.47
